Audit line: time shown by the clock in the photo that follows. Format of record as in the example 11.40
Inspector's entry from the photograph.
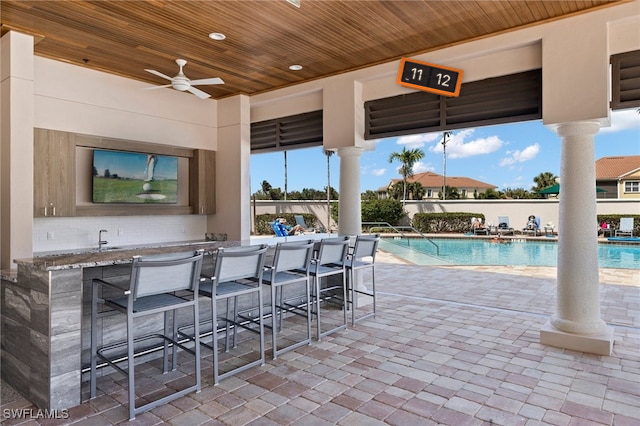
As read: 11.12
